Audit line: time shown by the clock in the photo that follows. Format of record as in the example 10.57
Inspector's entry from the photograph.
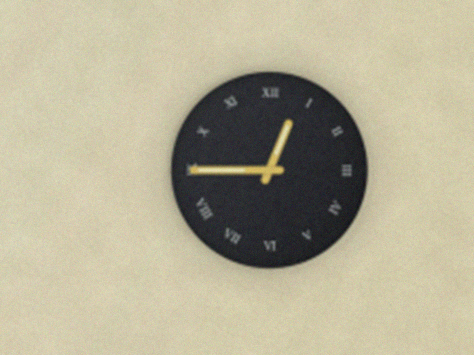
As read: 12.45
